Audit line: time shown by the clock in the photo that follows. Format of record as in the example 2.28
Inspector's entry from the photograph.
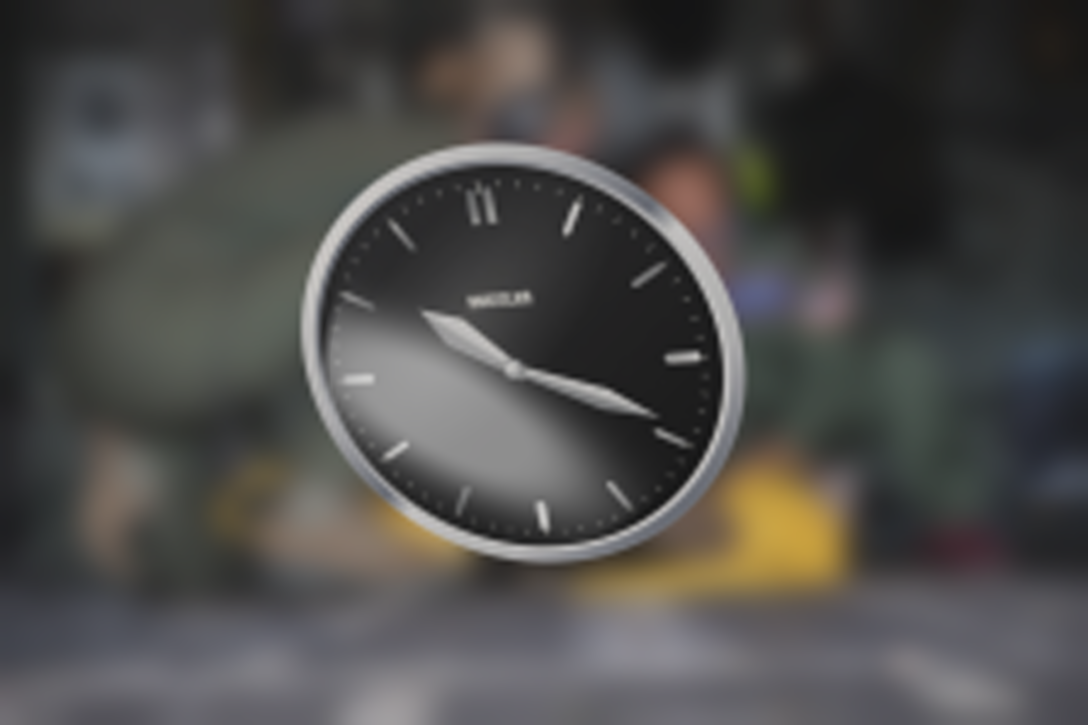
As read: 10.19
